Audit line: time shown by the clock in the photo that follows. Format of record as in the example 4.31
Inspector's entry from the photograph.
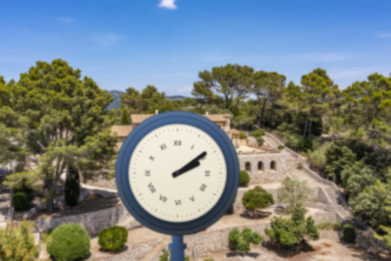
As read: 2.09
